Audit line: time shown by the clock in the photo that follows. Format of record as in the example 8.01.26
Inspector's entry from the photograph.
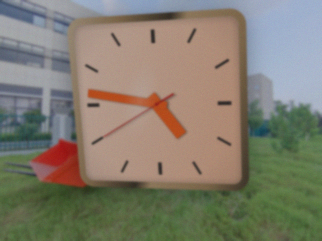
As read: 4.46.40
